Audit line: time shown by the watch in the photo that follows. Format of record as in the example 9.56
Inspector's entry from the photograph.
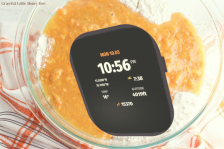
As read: 10.56
